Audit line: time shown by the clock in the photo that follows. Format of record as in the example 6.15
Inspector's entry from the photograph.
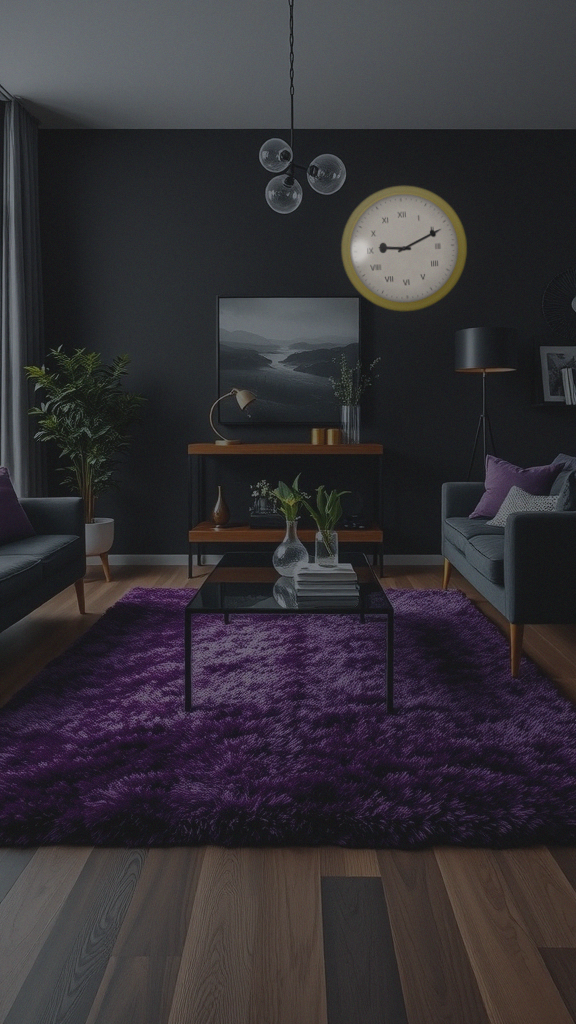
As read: 9.11
